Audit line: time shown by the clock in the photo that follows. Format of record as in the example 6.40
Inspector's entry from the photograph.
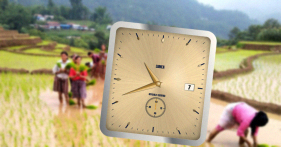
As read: 10.41
